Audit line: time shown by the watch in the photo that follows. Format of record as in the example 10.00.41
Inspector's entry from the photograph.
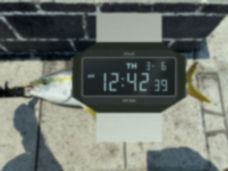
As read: 12.42.39
